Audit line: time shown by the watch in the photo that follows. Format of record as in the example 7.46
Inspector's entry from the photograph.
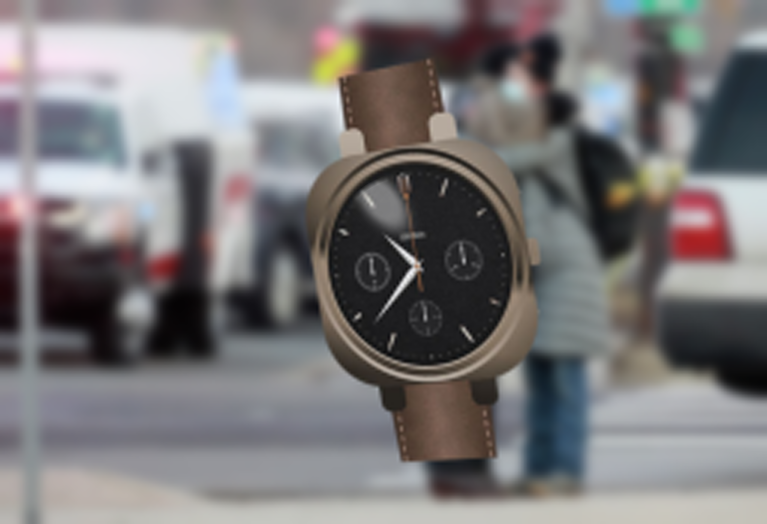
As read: 10.38
